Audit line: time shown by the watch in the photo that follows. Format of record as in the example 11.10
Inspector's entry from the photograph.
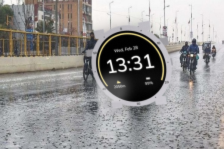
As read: 13.31
